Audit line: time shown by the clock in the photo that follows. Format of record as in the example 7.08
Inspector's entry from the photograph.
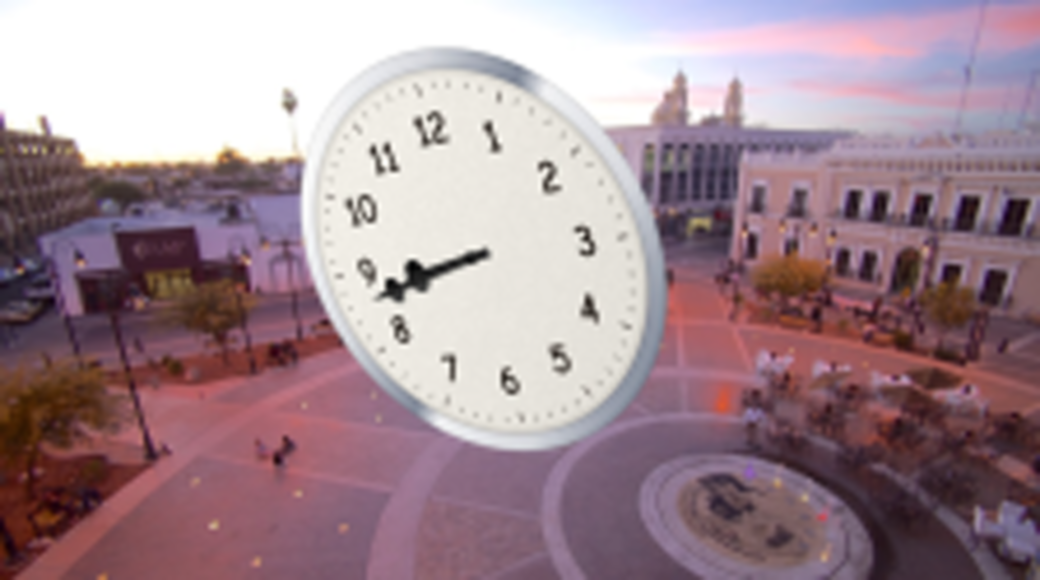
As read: 8.43
